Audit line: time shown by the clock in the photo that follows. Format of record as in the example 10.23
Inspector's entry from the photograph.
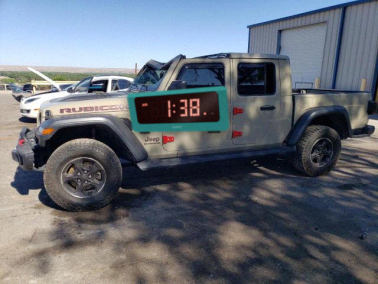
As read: 1.38
